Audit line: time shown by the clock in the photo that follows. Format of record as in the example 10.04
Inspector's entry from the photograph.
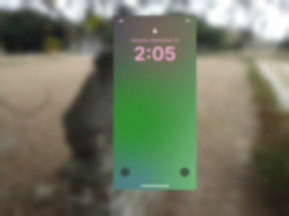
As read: 2.05
